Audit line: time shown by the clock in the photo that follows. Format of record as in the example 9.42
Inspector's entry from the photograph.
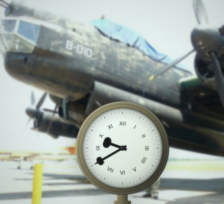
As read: 9.40
